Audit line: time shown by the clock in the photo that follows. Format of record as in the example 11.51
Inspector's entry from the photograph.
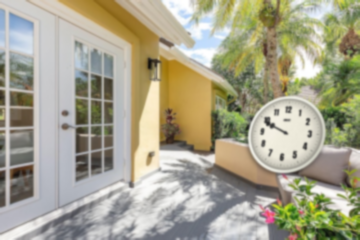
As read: 9.49
